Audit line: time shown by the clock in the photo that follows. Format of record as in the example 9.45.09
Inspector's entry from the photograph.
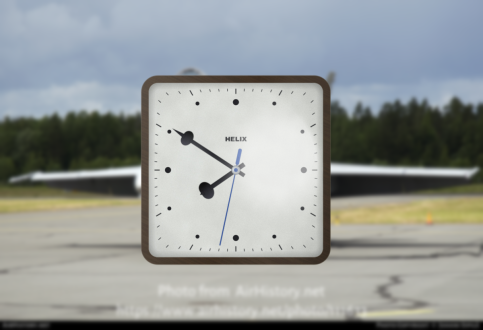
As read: 7.50.32
